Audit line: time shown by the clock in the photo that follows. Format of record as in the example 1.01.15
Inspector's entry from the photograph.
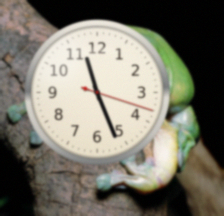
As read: 11.26.18
